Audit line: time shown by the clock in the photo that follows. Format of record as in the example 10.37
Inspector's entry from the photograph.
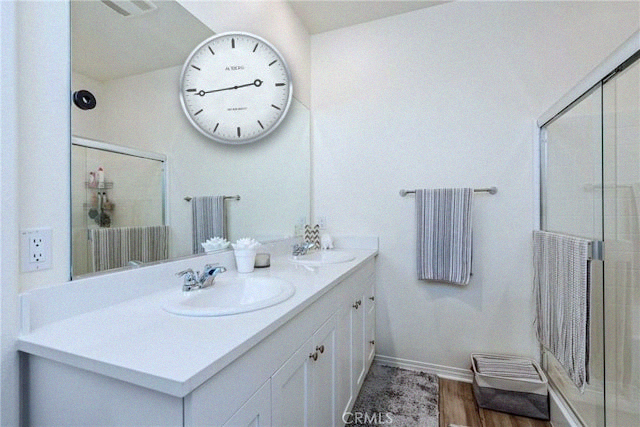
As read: 2.44
